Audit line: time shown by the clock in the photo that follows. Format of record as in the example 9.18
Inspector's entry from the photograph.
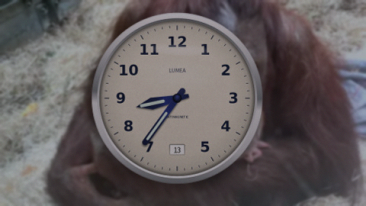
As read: 8.36
